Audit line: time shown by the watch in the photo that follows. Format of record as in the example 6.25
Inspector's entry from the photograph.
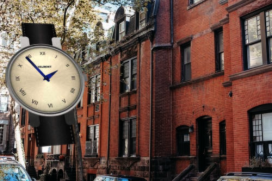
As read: 1.54
